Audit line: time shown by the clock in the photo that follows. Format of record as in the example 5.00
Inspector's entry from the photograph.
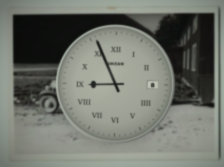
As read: 8.56
